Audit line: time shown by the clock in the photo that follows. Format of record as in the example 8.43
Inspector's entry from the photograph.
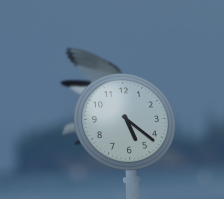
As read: 5.22
